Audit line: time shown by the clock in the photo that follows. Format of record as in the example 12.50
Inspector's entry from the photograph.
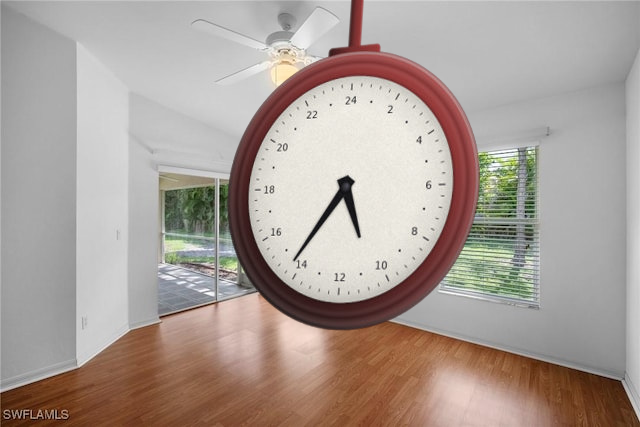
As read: 10.36
